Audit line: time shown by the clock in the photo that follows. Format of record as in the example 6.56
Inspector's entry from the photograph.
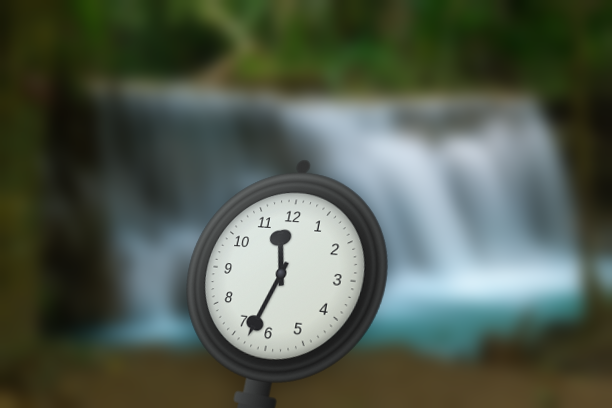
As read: 11.33
